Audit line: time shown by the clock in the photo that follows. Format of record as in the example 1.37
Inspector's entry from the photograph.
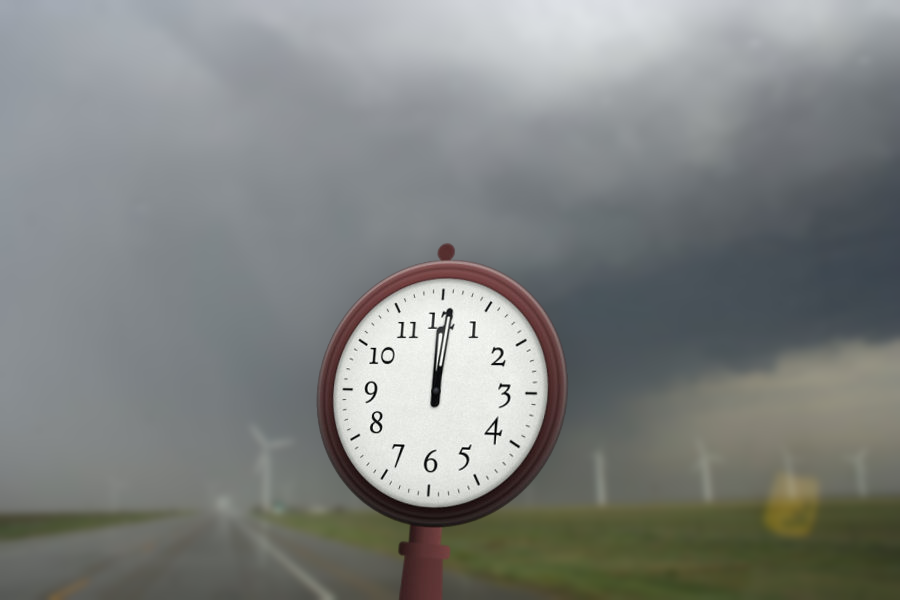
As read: 12.01
